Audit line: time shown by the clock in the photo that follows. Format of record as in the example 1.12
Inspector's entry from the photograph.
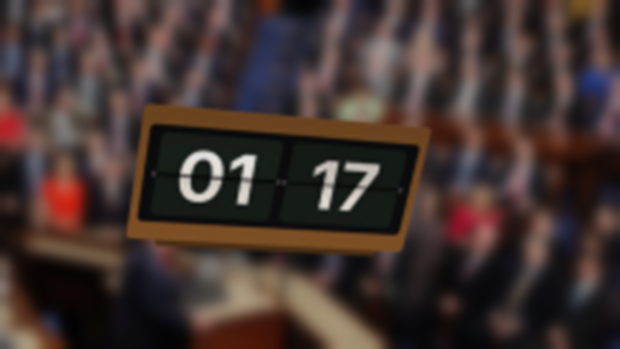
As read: 1.17
